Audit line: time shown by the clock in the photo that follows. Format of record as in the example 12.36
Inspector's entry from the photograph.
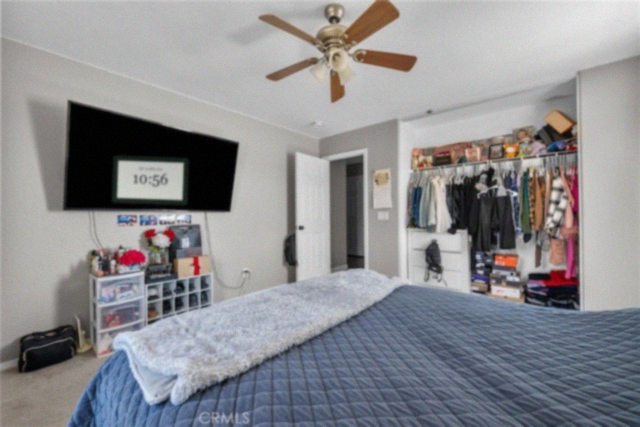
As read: 10.56
